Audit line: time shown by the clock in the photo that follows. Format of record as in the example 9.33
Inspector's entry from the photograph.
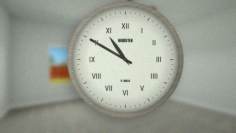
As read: 10.50
